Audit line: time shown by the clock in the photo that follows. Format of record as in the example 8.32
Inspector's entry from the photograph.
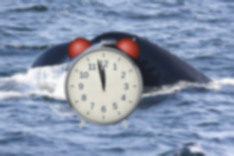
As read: 11.58
